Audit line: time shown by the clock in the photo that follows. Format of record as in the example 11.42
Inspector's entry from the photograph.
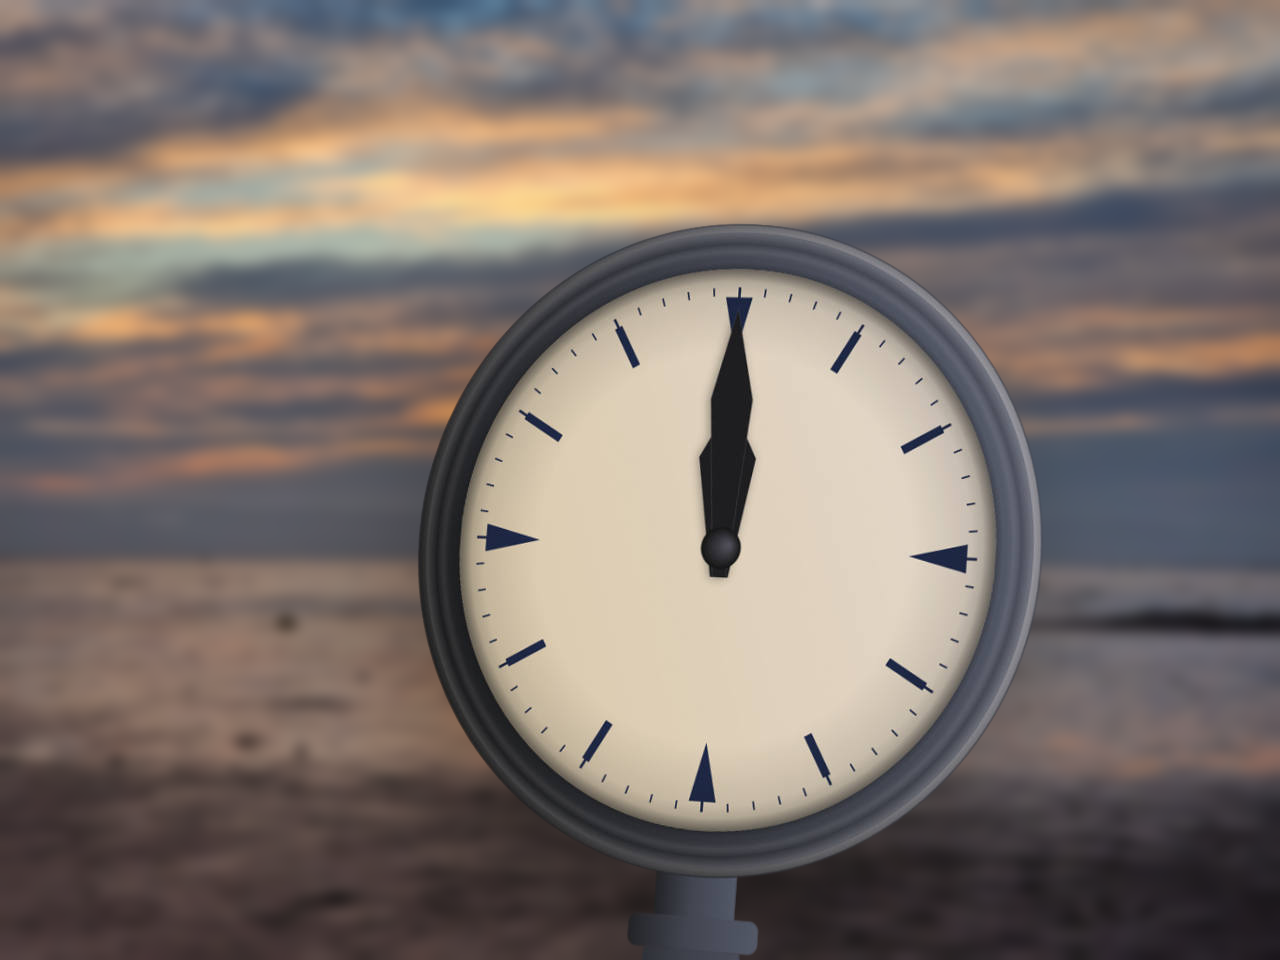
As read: 12.00
